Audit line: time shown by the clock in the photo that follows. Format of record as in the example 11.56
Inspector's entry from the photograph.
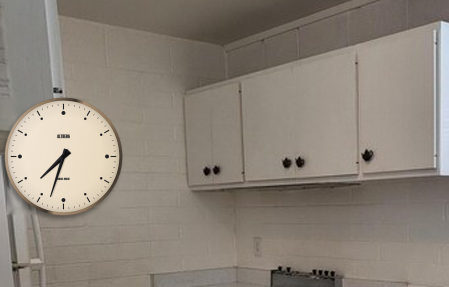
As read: 7.33
